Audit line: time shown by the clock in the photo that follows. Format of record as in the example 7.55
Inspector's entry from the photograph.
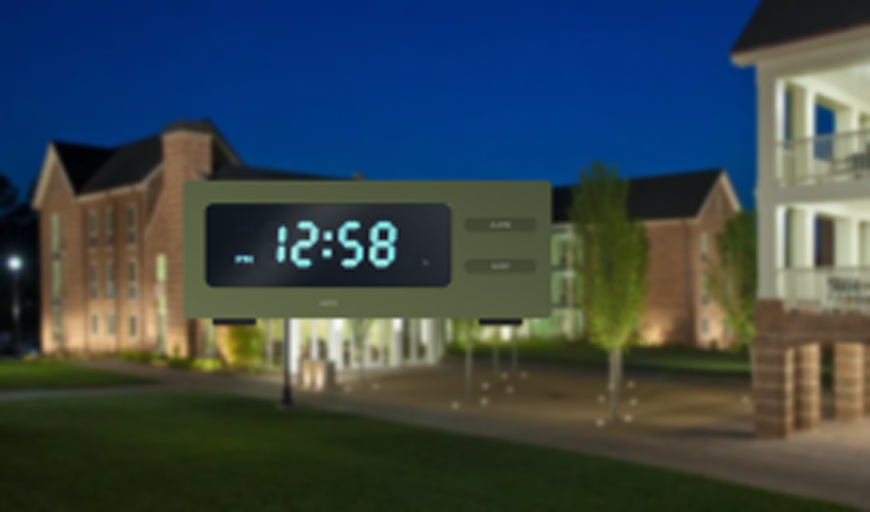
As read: 12.58
